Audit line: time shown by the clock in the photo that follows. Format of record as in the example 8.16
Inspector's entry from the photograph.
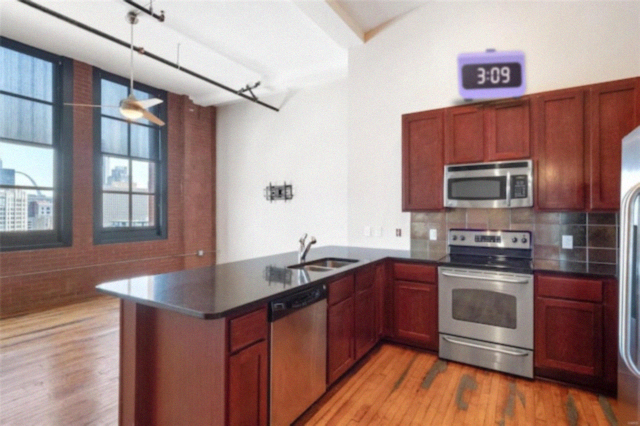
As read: 3.09
